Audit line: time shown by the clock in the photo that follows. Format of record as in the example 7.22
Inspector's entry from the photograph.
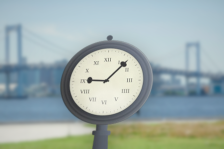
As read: 9.07
